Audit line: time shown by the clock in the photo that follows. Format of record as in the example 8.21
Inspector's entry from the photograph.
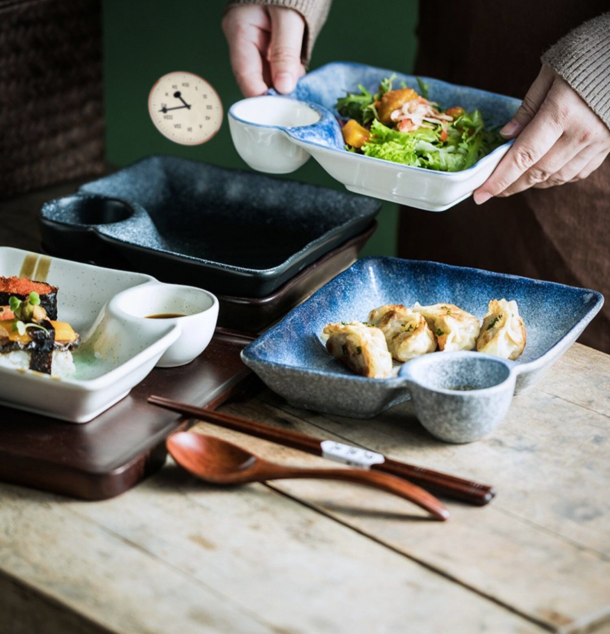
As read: 10.43
